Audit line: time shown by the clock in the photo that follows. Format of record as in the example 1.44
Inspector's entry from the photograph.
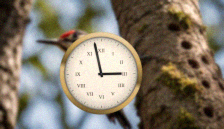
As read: 2.58
